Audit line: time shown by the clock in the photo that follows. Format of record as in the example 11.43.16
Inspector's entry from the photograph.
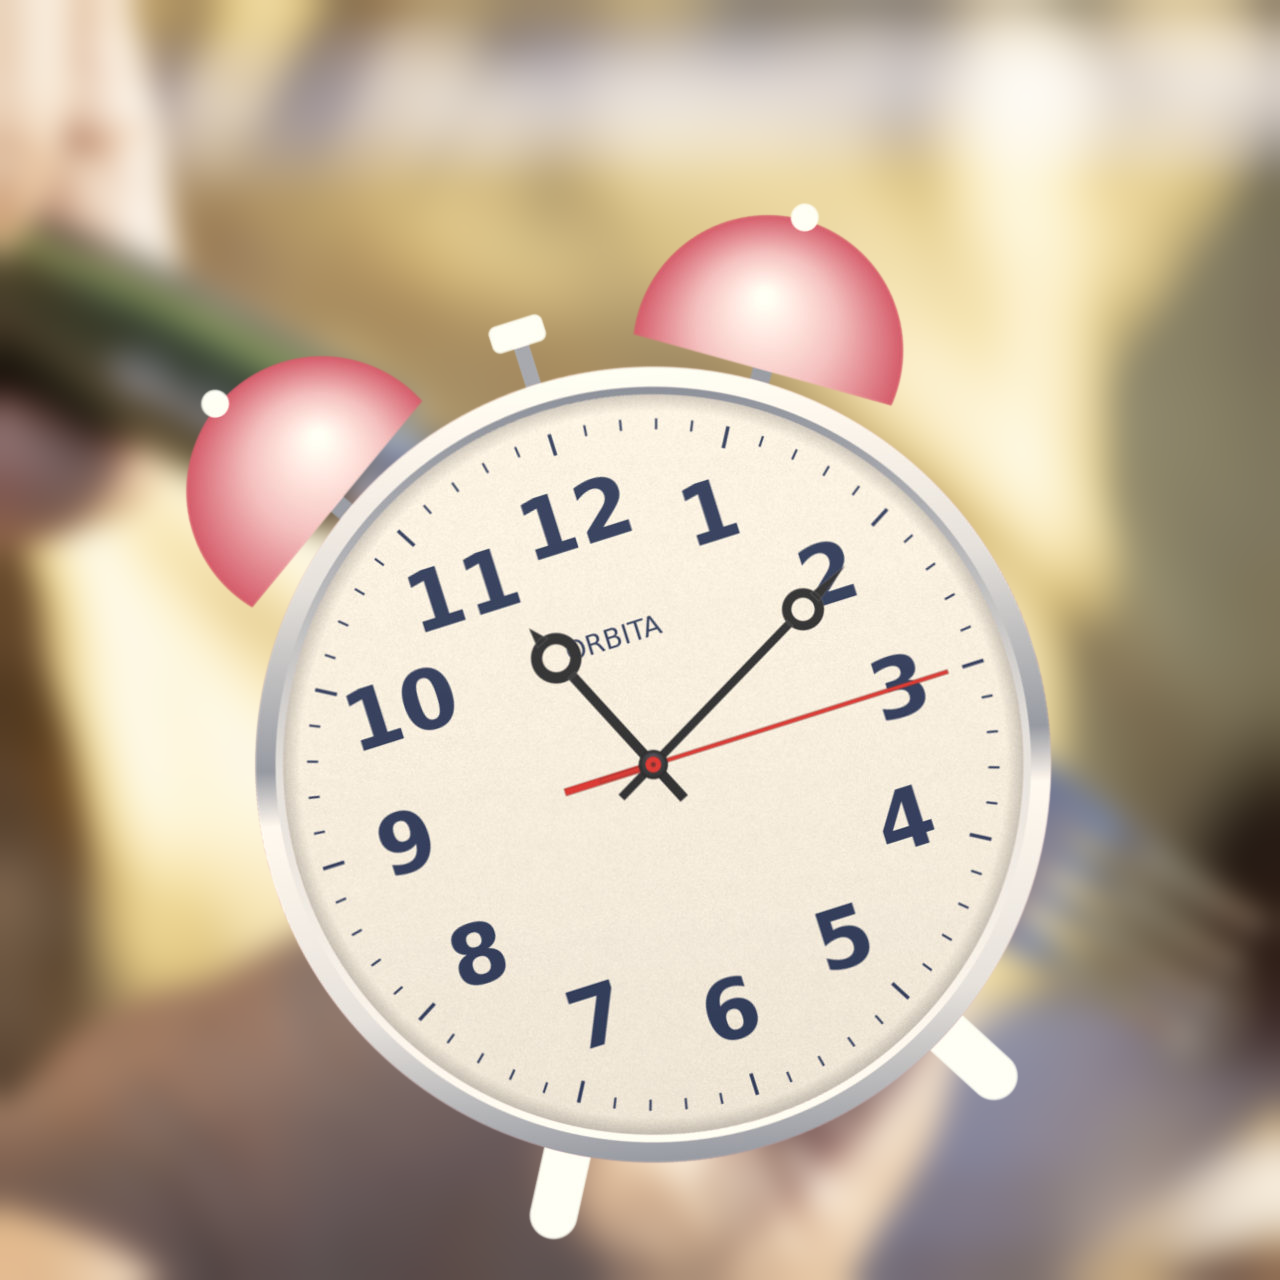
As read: 11.10.15
